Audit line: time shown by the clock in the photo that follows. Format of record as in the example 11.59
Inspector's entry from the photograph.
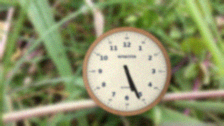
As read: 5.26
